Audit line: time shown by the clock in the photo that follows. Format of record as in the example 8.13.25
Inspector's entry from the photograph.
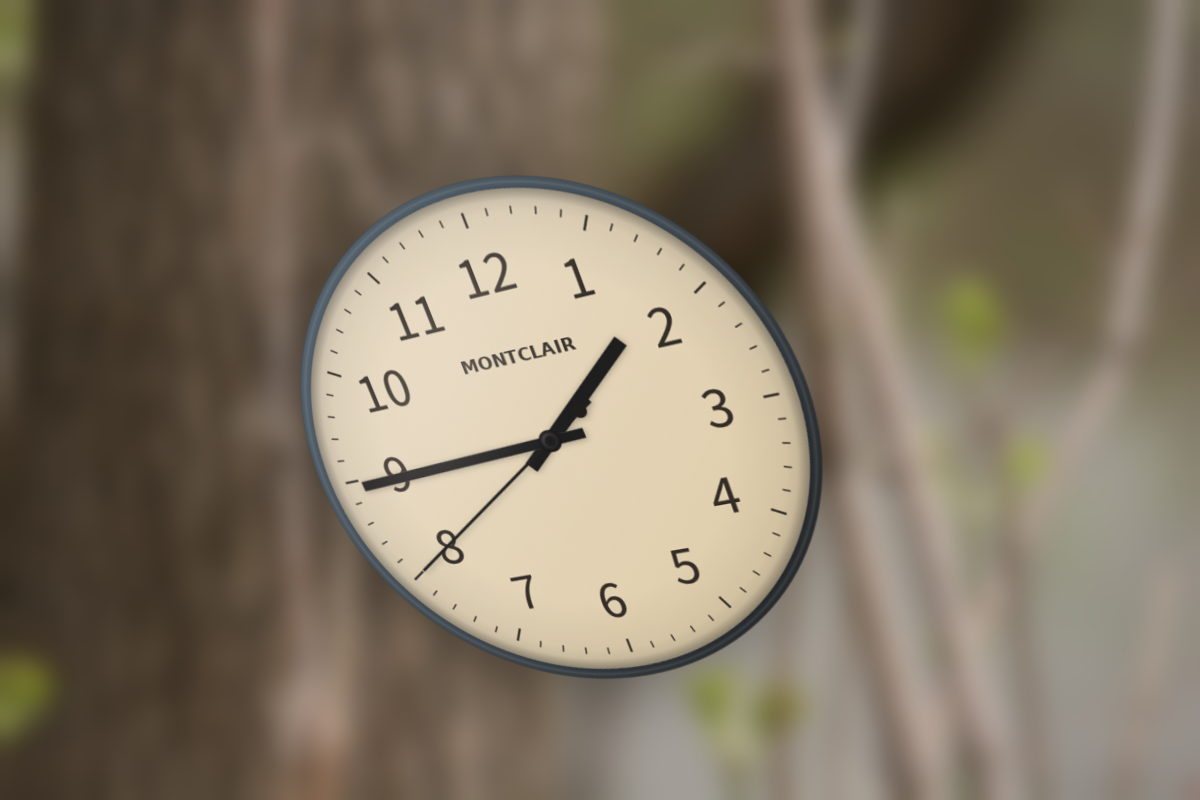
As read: 1.44.40
